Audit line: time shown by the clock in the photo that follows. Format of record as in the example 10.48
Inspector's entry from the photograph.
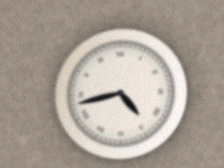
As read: 4.43
